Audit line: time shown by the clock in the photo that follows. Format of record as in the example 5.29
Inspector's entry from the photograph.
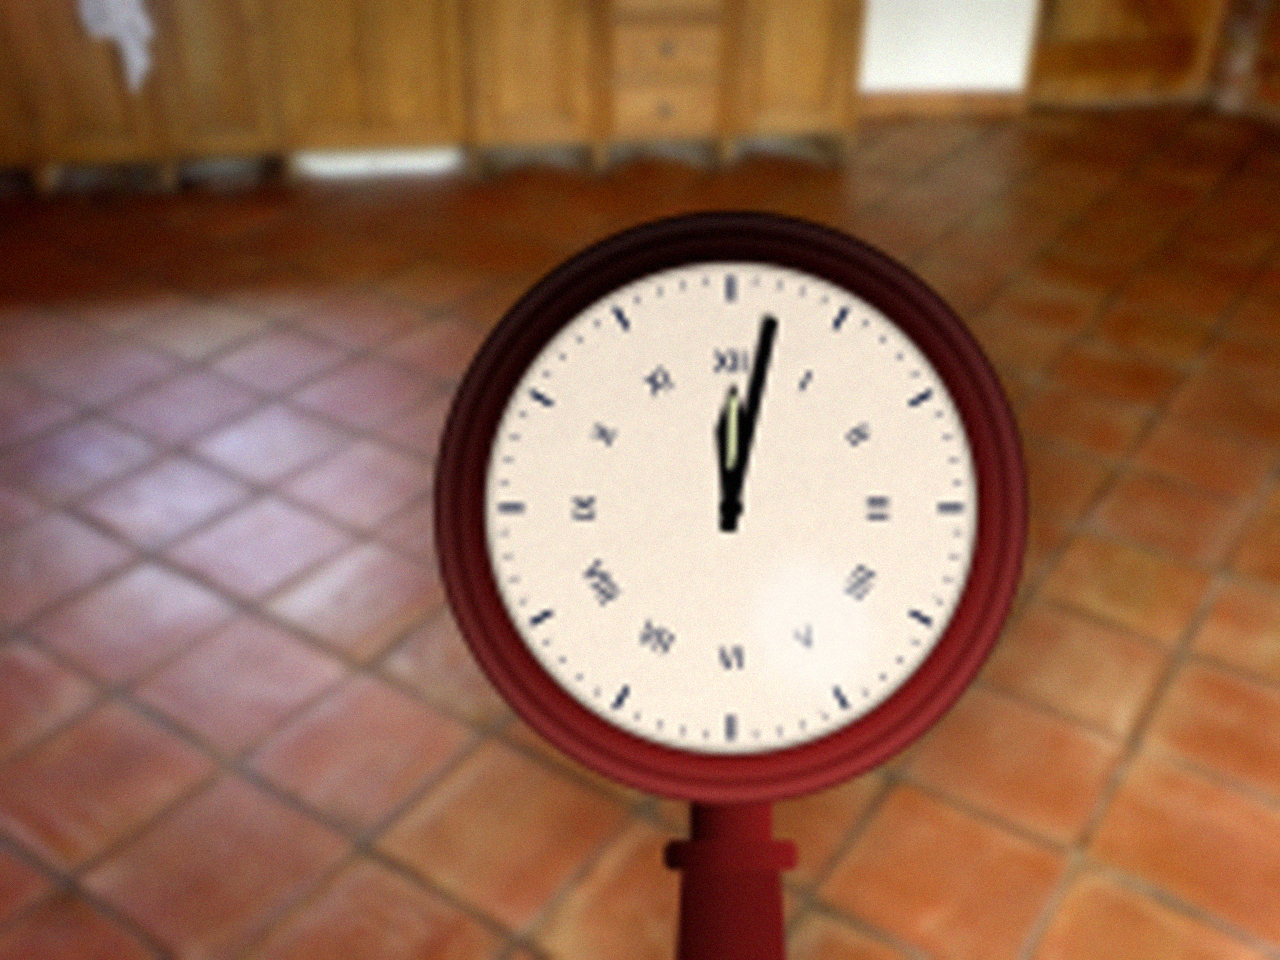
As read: 12.02
